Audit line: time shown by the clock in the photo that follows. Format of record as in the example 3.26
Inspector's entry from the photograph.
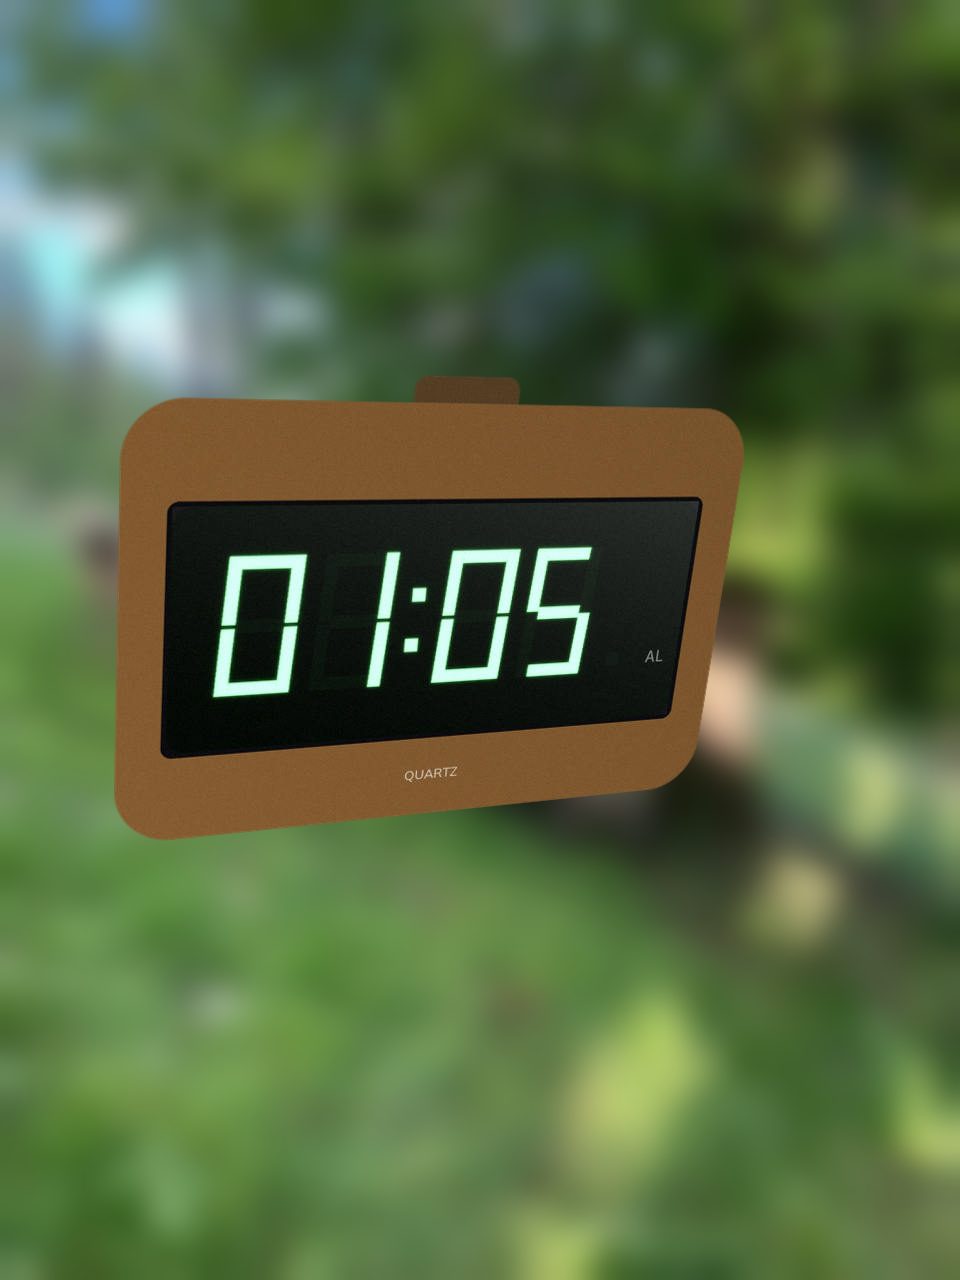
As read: 1.05
